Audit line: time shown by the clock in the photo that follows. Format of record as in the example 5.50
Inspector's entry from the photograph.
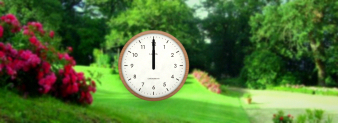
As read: 12.00
